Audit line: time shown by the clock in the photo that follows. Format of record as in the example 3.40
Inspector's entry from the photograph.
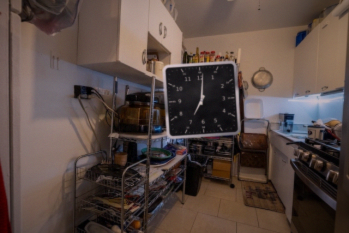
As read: 7.01
